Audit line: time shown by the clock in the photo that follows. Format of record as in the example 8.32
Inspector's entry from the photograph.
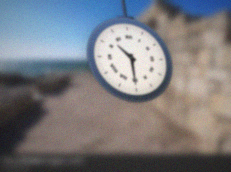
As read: 10.30
